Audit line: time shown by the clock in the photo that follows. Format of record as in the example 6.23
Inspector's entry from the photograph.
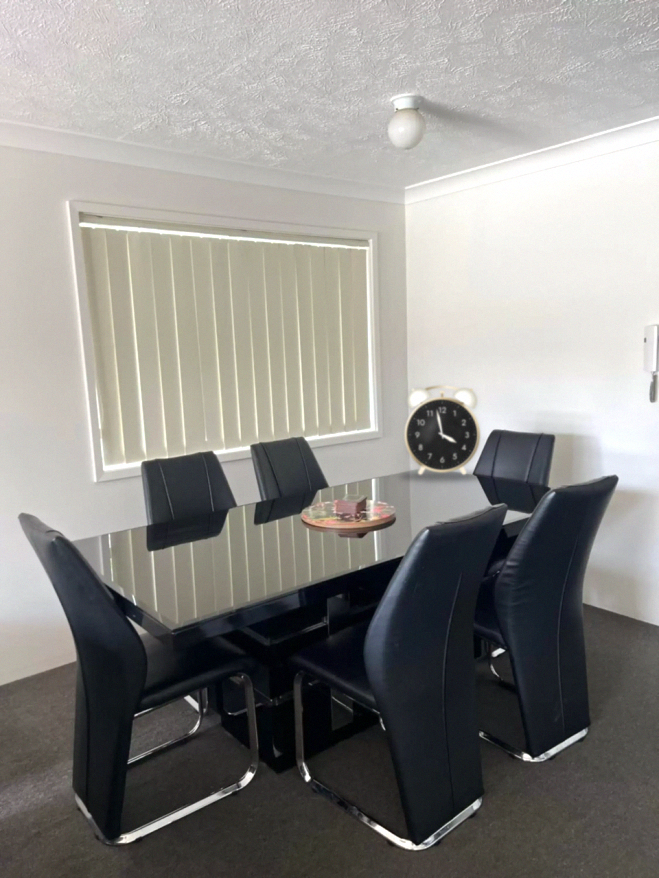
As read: 3.58
